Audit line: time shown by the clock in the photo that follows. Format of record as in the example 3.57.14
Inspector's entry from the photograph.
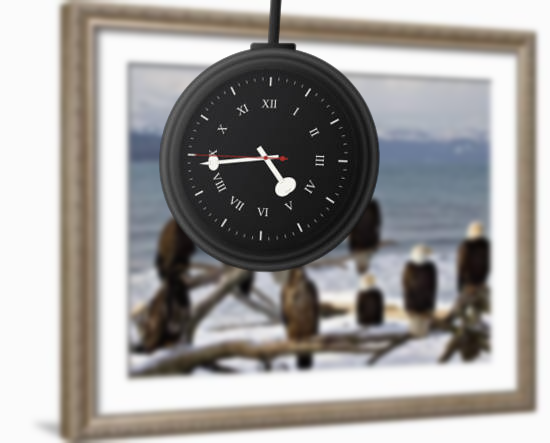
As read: 4.43.45
